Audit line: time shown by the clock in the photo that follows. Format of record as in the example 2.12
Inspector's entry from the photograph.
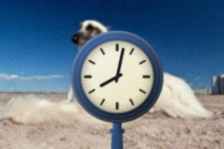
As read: 8.02
